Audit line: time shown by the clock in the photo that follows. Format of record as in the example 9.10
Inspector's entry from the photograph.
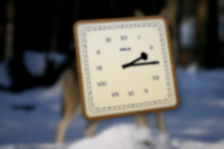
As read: 2.15
